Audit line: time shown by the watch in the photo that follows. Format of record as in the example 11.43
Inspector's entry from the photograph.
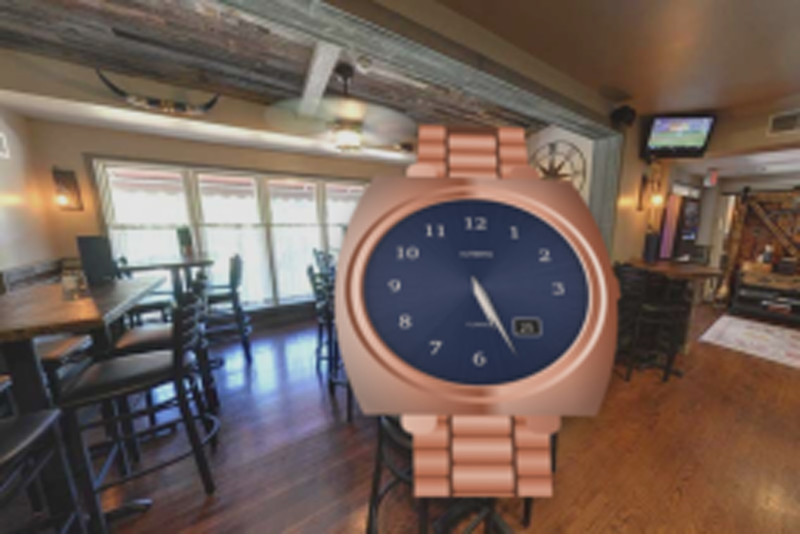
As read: 5.26
